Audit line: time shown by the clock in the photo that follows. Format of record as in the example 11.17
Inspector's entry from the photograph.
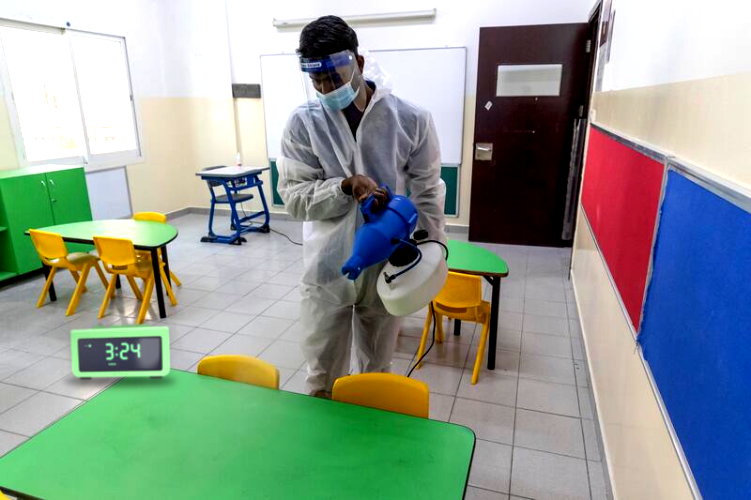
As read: 3.24
